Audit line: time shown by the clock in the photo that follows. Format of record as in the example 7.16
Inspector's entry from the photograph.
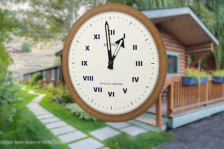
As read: 12.59
